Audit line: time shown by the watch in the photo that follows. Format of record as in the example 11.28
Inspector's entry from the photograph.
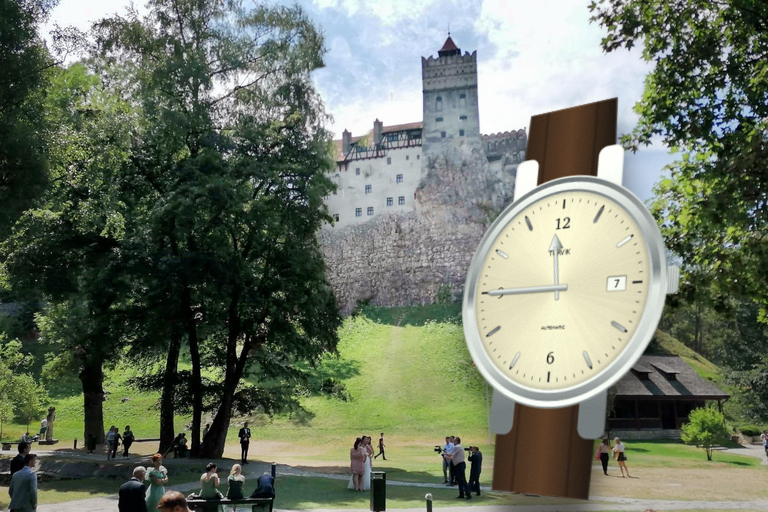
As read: 11.45
